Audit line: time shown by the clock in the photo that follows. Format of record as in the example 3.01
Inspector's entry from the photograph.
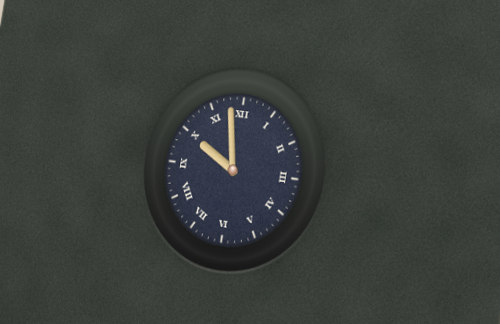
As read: 9.58
